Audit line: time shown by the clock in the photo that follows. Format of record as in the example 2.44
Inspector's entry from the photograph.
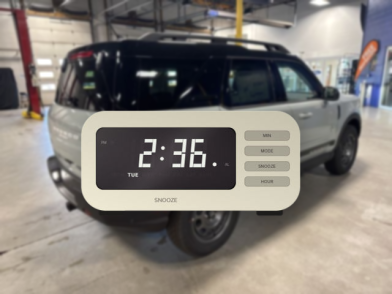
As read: 2.36
